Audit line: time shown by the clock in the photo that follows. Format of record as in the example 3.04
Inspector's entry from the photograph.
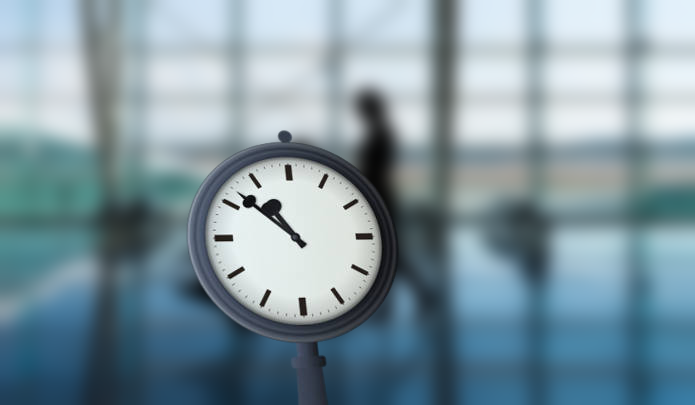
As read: 10.52
